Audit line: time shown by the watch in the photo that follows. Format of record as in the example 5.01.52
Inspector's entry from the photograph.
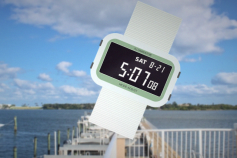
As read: 5.07.08
